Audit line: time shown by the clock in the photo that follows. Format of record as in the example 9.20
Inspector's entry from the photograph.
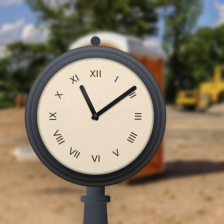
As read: 11.09
